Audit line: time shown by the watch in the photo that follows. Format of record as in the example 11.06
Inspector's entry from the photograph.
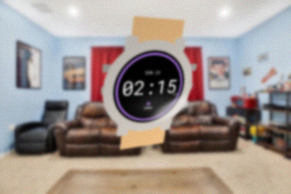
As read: 2.15
